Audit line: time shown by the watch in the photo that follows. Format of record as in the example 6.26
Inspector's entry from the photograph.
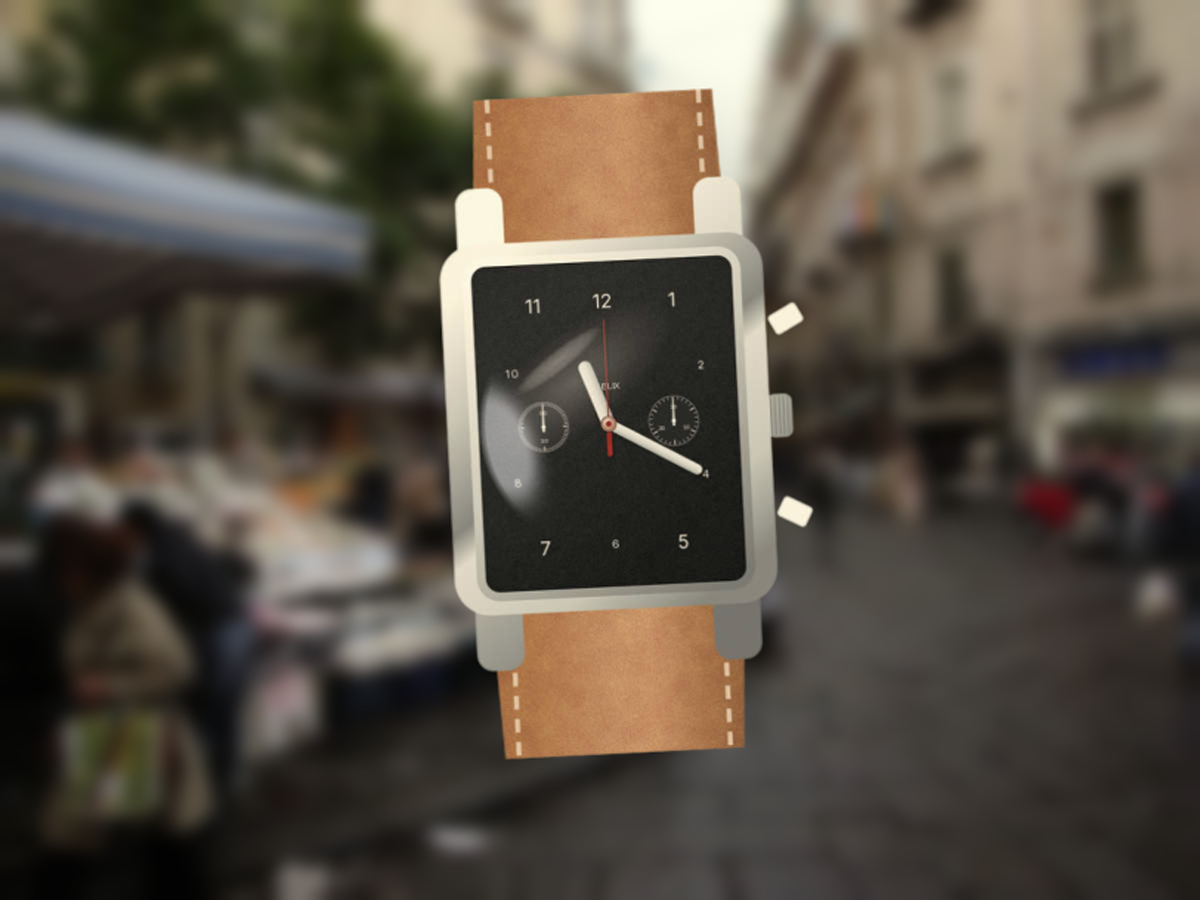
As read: 11.20
